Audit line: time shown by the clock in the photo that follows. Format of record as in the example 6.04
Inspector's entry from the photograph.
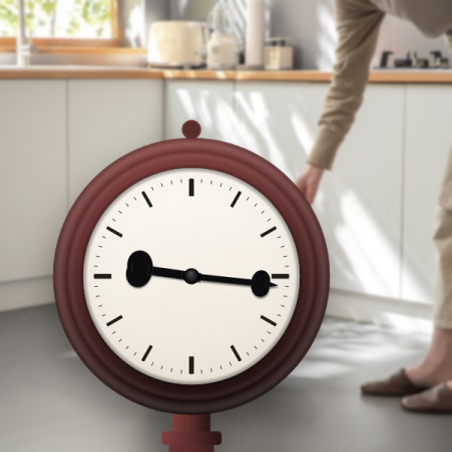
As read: 9.16
